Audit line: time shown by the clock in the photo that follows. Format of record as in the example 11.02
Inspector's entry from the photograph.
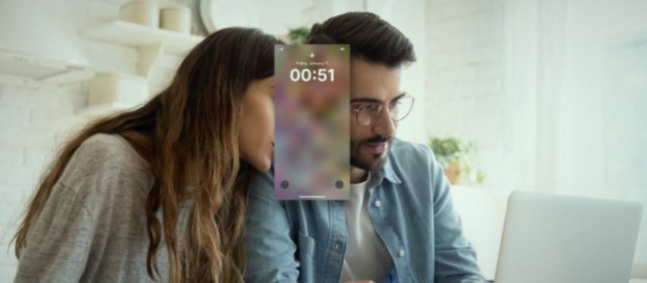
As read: 0.51
